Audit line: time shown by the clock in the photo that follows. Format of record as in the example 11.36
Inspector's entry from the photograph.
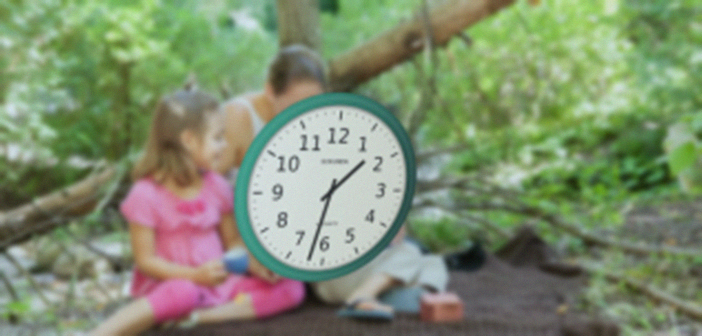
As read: 1.32
